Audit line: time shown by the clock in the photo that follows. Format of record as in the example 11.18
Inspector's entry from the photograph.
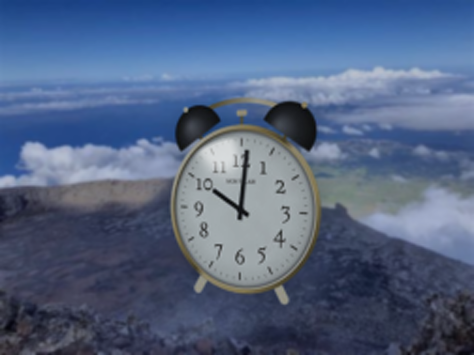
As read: 10.01
